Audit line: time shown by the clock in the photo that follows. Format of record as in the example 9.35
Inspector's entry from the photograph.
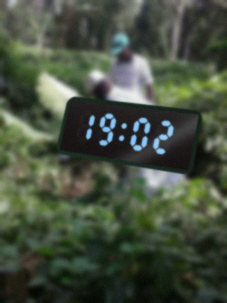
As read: 19.02
